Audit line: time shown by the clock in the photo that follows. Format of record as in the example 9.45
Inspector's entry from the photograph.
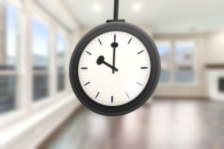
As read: 10.00
